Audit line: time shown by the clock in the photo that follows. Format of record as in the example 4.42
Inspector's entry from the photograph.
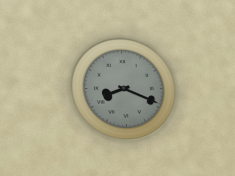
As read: 8.19
